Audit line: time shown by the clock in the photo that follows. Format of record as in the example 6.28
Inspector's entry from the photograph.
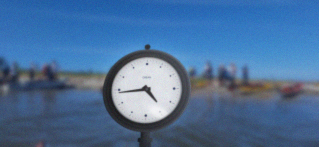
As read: 4.44
